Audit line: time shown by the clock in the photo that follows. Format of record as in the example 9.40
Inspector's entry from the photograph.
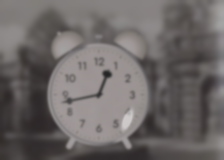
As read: 12.43
